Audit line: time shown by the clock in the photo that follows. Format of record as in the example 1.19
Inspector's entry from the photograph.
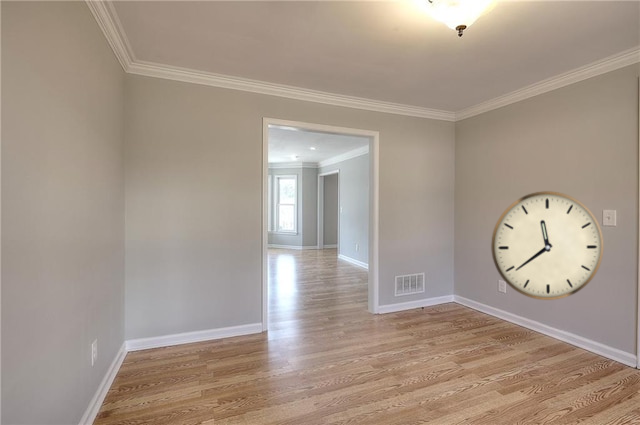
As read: 11.39
